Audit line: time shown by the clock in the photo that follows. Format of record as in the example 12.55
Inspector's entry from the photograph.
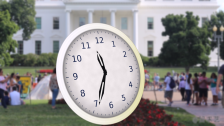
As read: 11.34
